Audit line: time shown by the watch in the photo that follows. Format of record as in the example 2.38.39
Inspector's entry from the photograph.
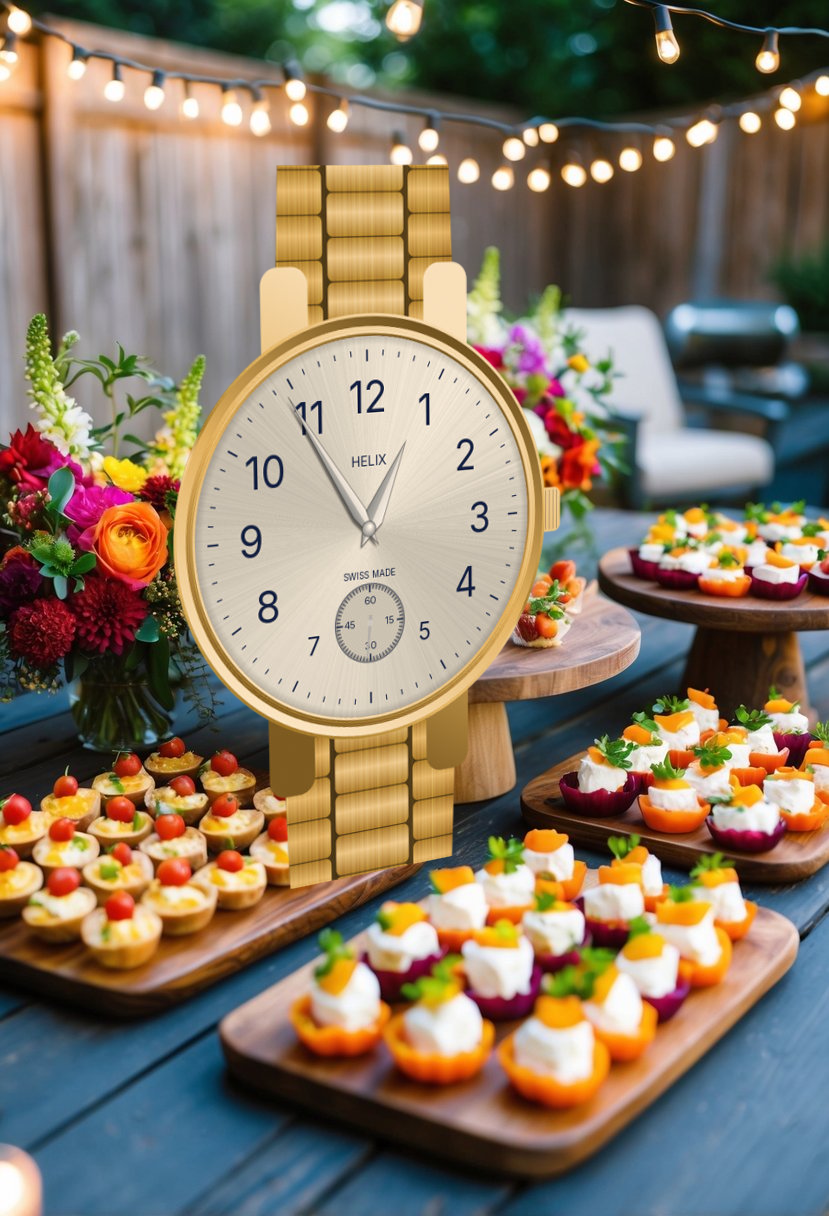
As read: 12.54.31
